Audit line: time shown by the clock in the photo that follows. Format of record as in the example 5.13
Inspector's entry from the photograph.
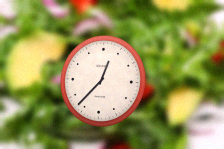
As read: 12.37
